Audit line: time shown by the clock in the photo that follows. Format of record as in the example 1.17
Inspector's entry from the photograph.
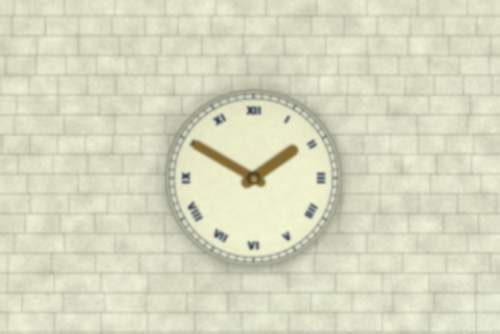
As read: 1.50
